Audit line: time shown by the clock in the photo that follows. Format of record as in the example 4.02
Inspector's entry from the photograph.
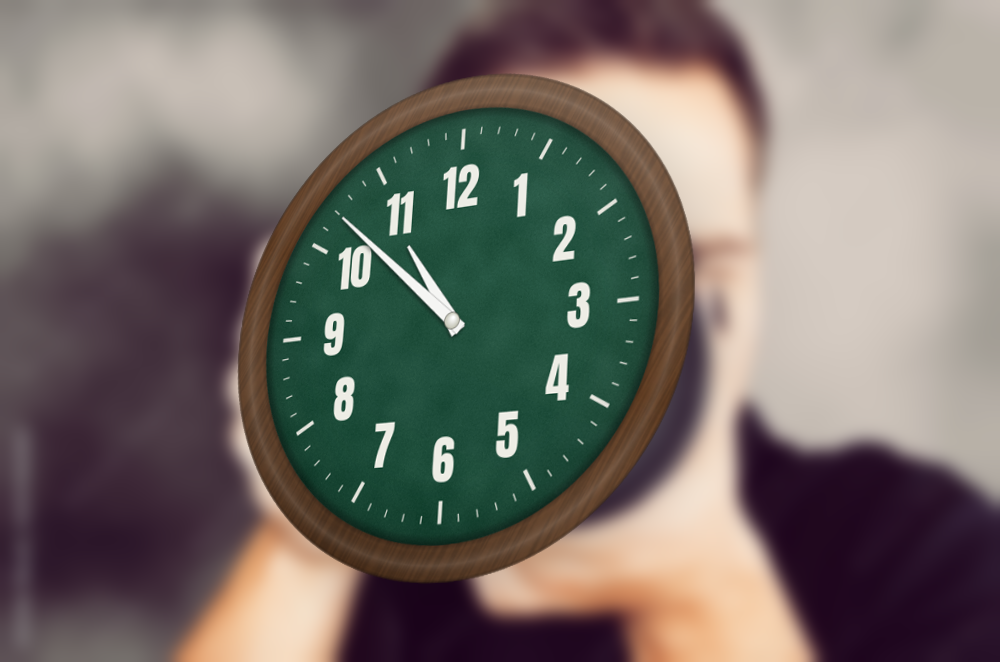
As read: 10.52
